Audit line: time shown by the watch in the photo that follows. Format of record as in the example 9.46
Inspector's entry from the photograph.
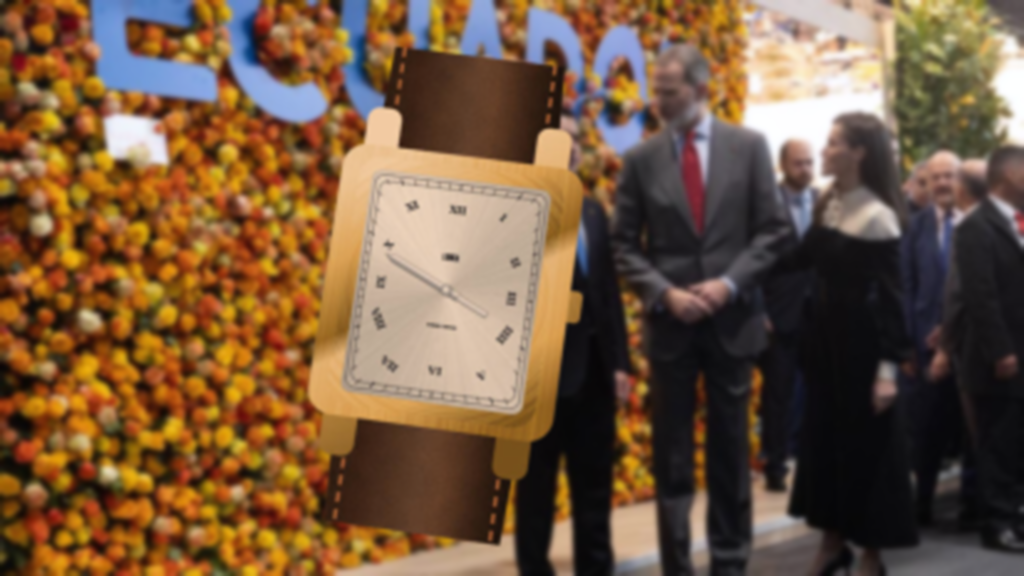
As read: 3.49
